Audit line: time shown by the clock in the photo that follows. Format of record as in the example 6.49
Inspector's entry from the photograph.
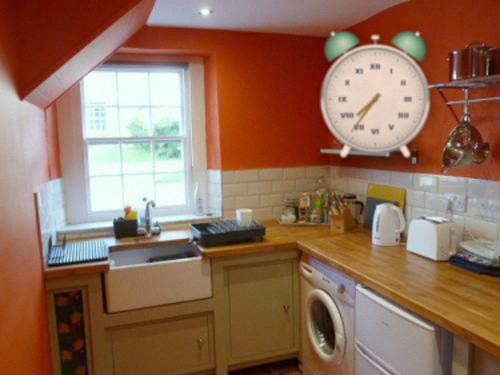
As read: 7.36
